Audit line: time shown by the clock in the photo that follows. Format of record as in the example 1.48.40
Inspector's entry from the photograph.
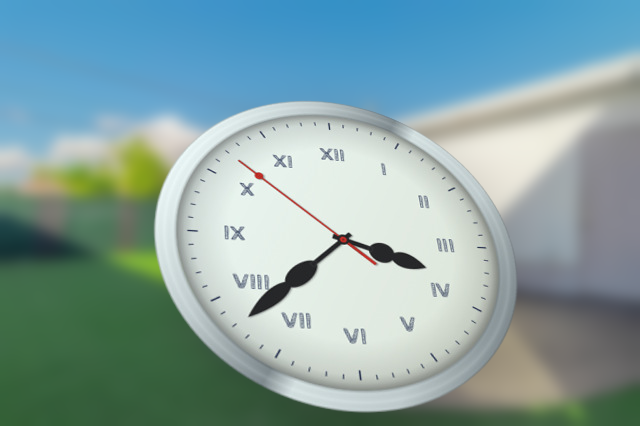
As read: 3.37.52
